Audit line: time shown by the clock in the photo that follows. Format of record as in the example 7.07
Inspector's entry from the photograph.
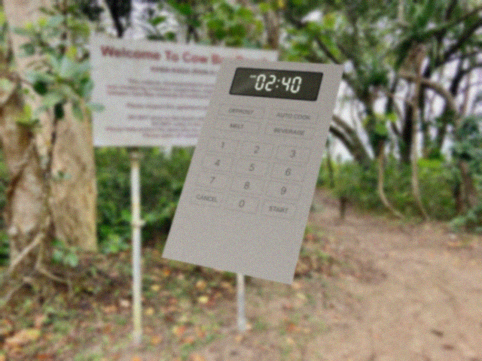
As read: 2.40
